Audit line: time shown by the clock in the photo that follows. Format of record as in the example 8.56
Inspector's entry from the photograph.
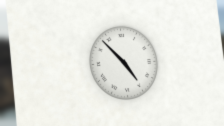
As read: 4.53
